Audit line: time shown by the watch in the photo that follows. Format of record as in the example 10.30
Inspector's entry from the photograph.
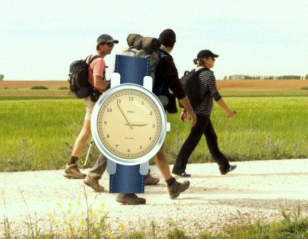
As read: 2.54
